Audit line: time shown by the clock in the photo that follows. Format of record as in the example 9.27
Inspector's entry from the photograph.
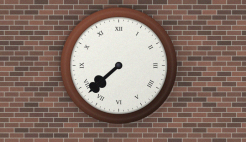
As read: 7.38
